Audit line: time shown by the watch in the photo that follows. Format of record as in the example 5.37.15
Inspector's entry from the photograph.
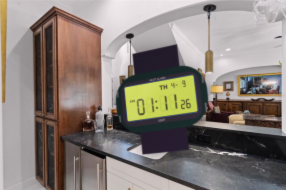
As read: 1.11.26
